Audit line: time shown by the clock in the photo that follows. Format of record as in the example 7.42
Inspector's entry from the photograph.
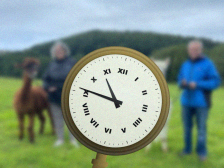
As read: 10.46
